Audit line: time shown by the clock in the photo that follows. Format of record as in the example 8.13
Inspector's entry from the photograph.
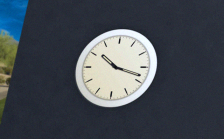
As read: 10.18
